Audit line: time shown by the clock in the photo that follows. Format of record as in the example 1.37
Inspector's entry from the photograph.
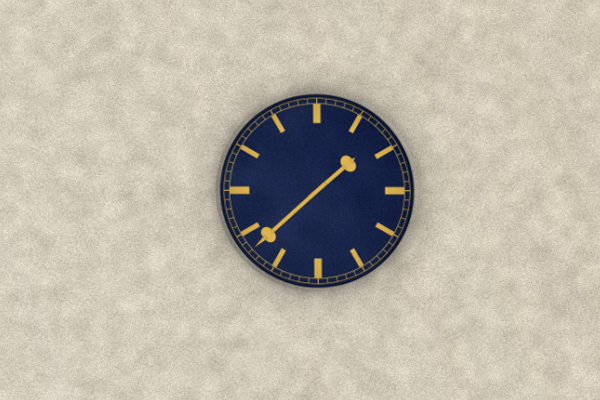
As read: 1.38
